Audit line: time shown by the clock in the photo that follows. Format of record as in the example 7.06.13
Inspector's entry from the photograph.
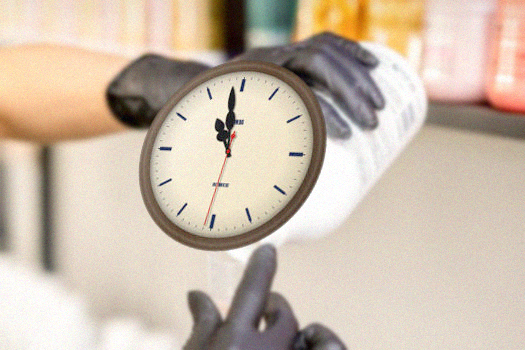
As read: 10.58.31
